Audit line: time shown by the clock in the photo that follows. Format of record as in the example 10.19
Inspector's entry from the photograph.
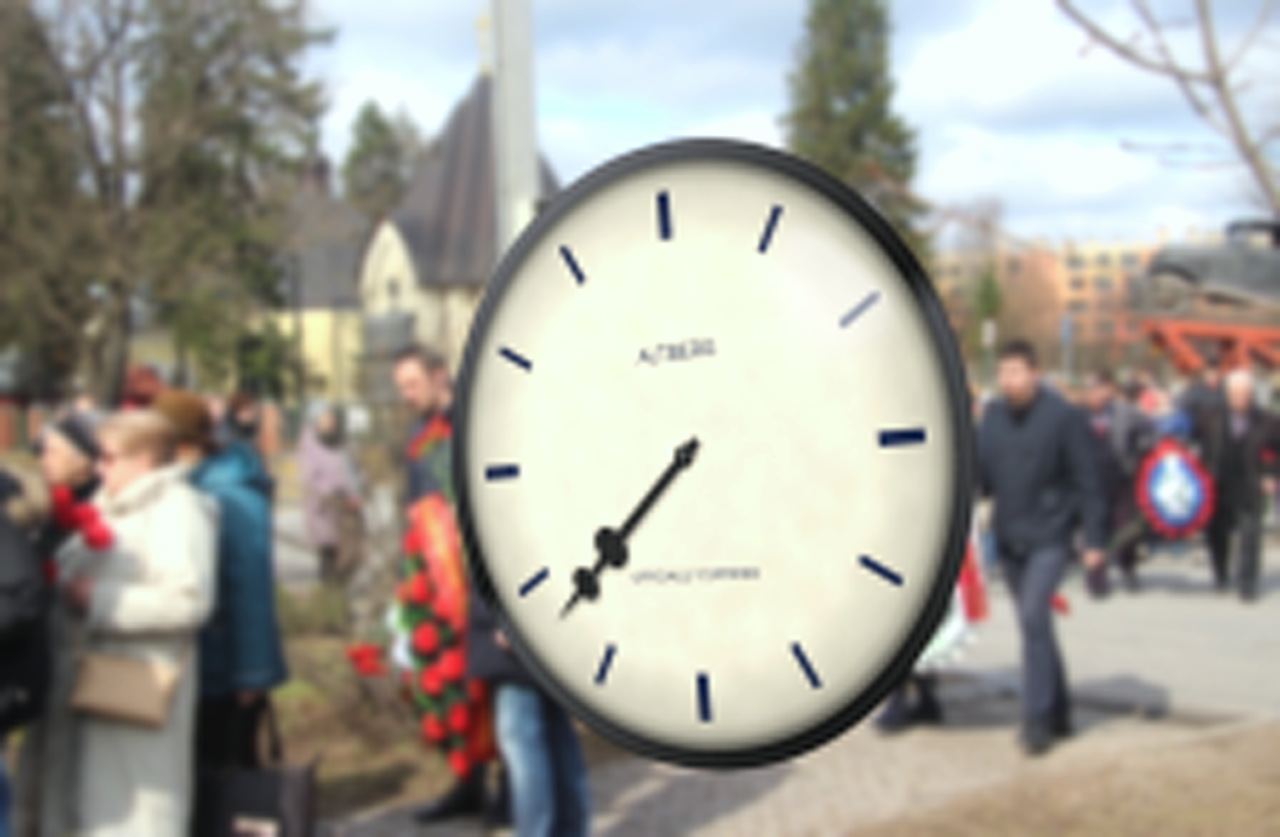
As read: 7.38
